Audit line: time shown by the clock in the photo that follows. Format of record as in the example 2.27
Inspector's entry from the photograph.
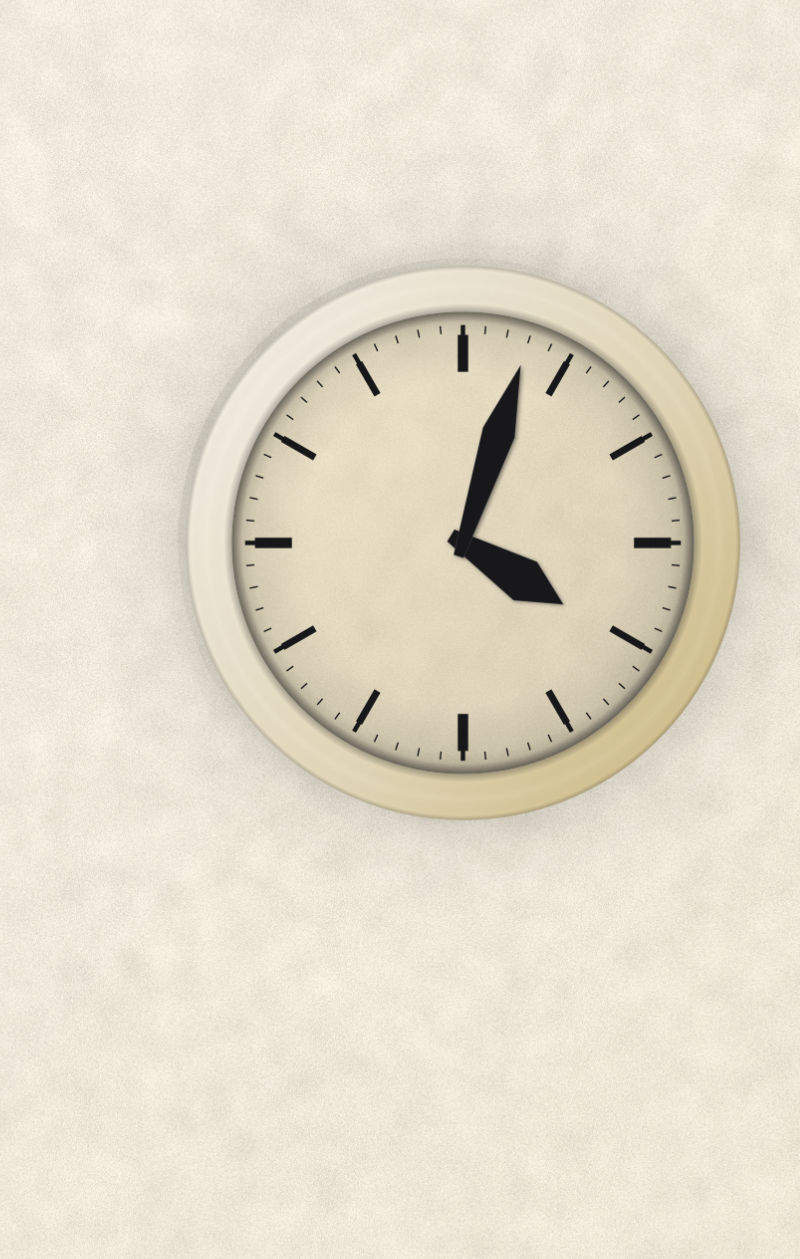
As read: 4.03
